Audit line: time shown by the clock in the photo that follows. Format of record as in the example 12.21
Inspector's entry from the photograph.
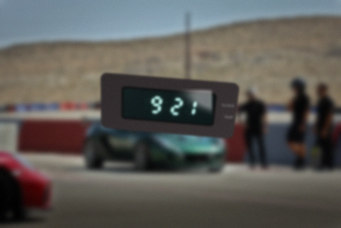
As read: 9.21
